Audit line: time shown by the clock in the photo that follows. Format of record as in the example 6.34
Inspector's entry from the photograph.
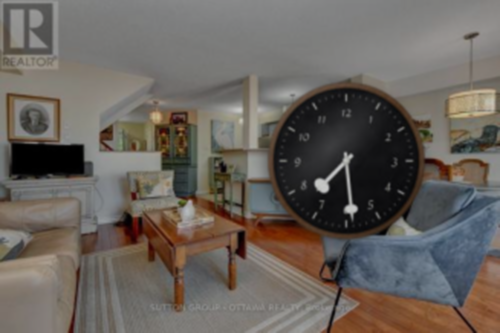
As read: 7.29
